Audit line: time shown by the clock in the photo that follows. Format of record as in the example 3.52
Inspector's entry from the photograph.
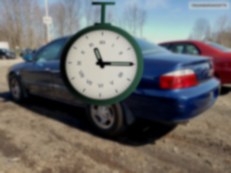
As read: 11.15
